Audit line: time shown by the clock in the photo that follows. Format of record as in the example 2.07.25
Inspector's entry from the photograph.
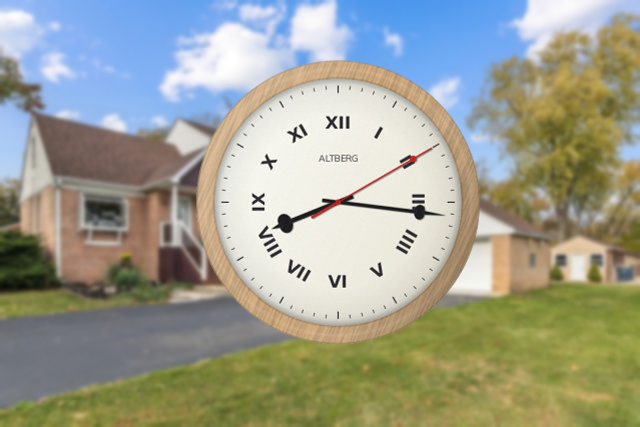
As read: 8.16.10
